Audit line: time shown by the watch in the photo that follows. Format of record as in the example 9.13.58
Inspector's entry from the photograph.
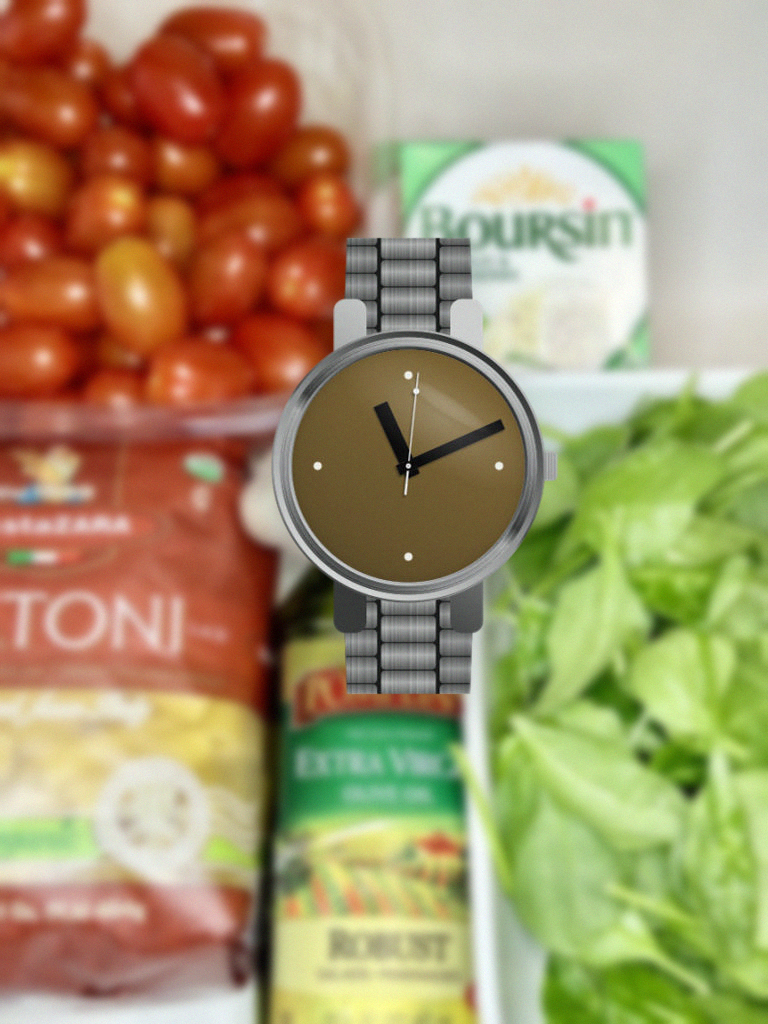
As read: 11.11.01
